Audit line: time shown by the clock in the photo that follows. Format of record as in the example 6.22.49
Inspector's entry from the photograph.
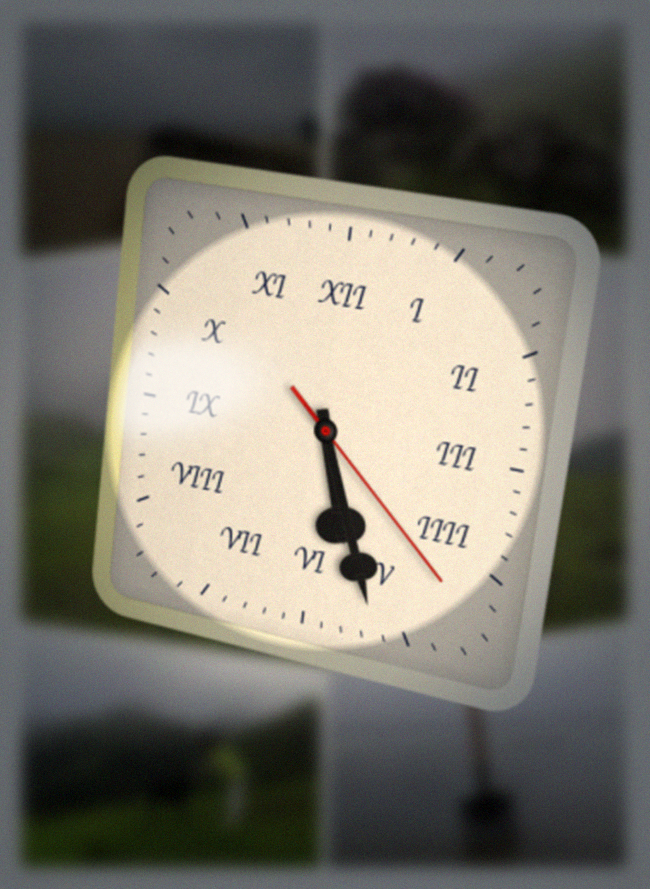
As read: 5.26.22
